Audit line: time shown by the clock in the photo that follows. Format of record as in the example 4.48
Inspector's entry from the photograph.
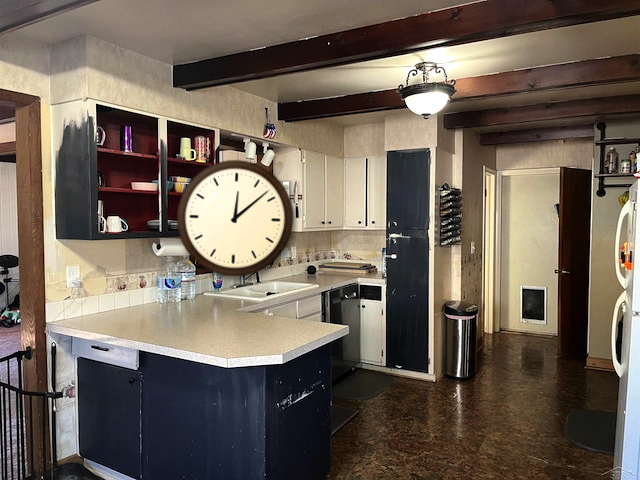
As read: 12.08
